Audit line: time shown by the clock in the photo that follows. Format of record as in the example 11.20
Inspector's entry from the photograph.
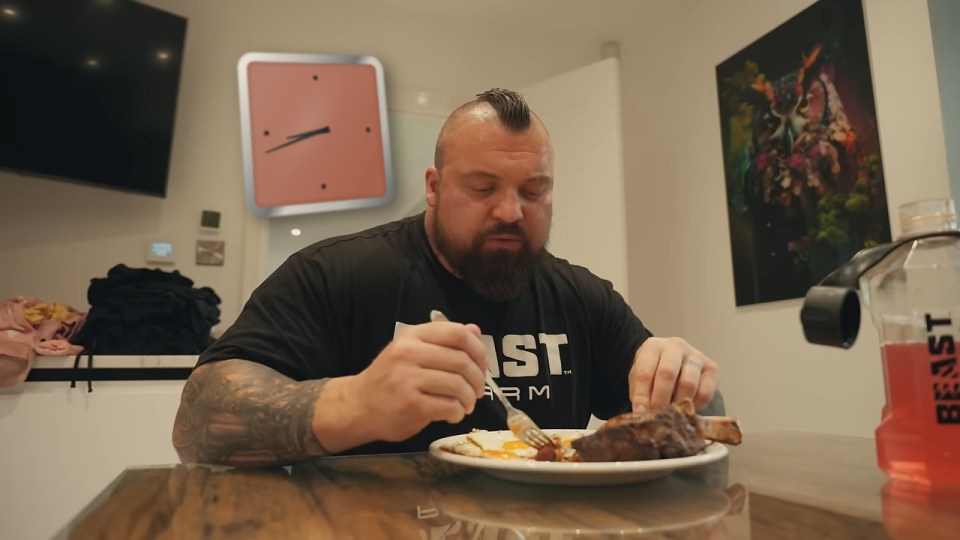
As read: 8.42
